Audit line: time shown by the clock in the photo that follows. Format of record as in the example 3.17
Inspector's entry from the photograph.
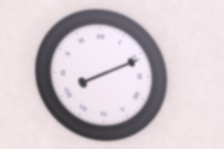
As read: 8.11
